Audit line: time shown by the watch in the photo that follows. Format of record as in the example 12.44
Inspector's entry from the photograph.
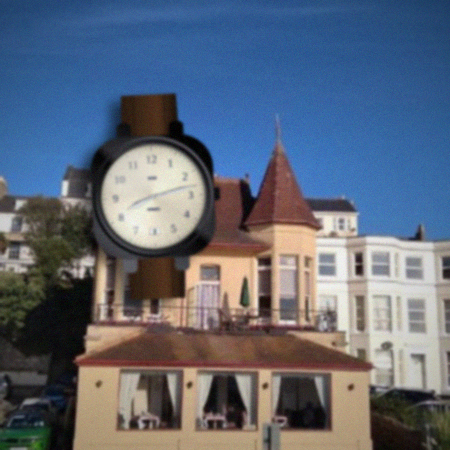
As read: 8.13
